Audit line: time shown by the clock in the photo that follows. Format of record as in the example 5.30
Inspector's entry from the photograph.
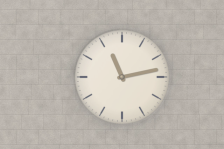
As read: 11.13
